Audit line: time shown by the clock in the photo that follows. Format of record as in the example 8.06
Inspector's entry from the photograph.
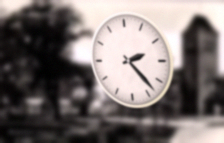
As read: 2.23
